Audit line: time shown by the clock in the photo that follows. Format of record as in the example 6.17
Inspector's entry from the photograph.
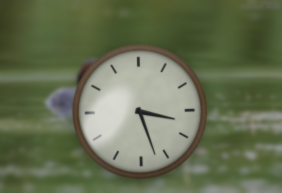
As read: 3.27
